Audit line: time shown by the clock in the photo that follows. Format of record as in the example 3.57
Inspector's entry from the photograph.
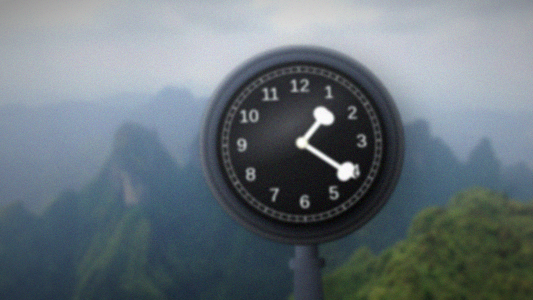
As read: 1.21
